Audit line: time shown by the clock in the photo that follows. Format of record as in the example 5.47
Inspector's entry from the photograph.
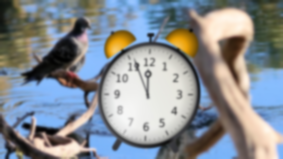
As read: 11.56
